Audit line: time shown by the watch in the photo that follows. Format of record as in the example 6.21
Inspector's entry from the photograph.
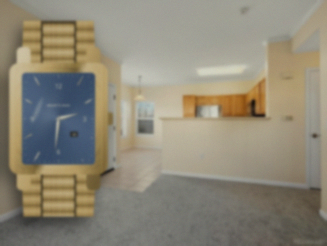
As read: 2.31
